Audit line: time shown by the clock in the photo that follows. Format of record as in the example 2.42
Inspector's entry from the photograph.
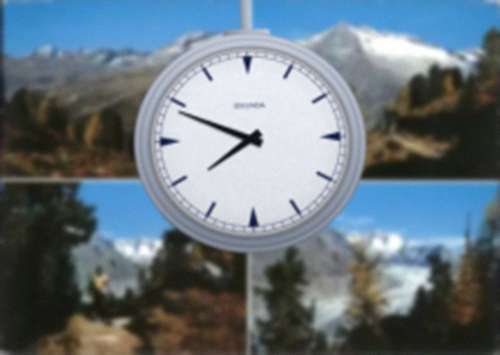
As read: 7.49
